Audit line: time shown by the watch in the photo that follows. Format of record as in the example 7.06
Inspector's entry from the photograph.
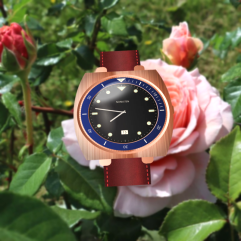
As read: 7.47
